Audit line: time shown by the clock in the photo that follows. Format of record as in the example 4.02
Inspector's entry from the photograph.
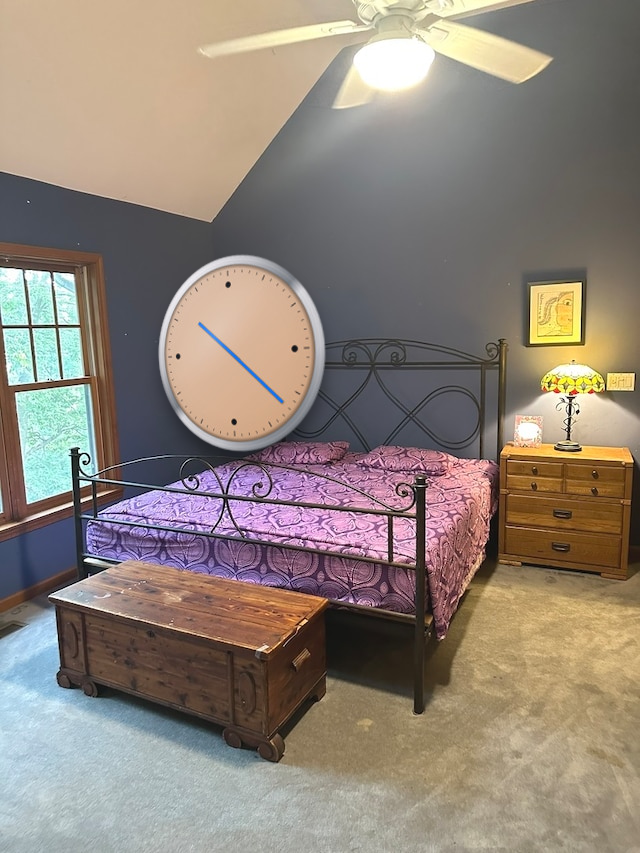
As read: 10.22
